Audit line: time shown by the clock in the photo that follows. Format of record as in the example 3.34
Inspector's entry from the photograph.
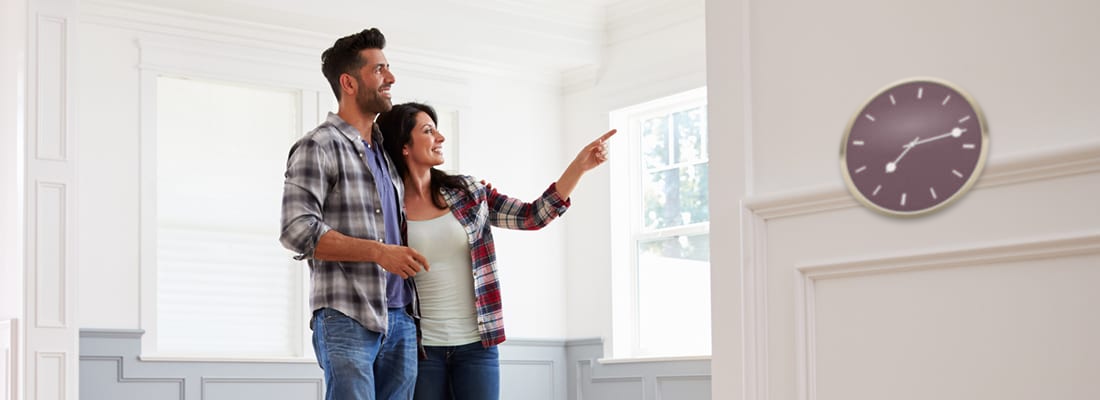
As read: 7.12
